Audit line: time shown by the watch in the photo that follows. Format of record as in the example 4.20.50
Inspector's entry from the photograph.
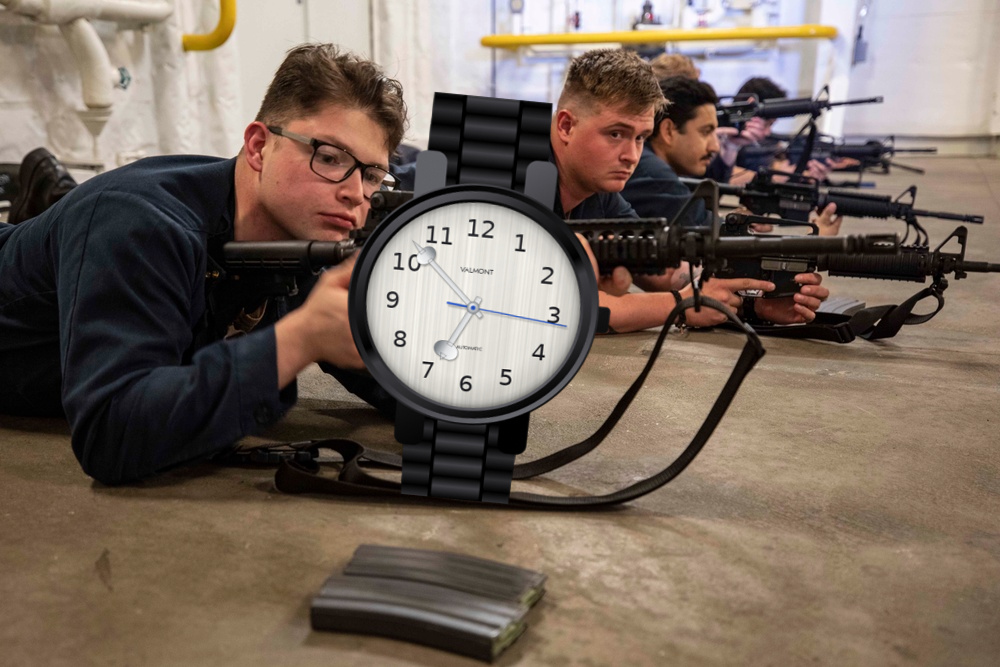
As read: 6.52.16
